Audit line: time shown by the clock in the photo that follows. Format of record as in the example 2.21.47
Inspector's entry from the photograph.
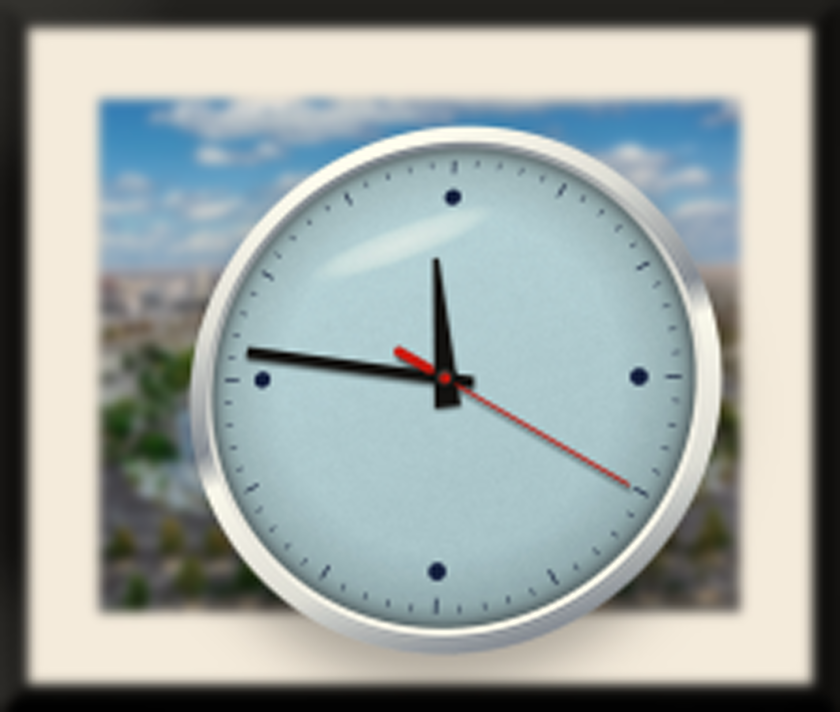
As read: 11.46.20
